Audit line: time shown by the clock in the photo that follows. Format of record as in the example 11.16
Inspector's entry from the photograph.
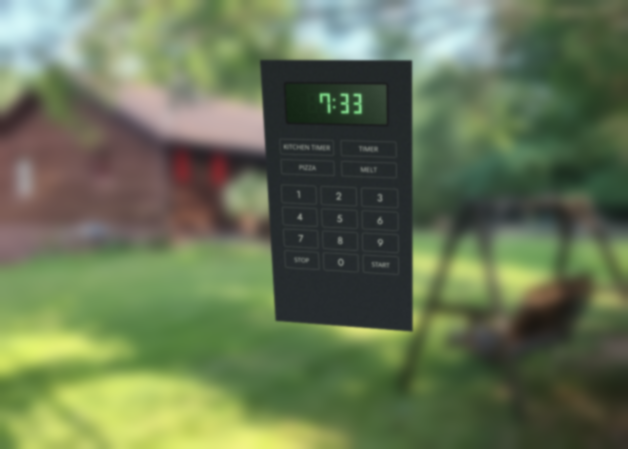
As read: 7.33
